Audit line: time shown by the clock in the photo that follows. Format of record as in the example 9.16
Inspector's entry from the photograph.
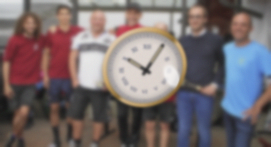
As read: 10.05
